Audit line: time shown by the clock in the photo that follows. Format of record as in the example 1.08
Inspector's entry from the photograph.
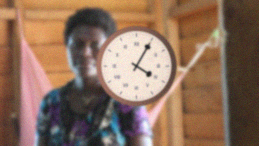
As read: 4.05
